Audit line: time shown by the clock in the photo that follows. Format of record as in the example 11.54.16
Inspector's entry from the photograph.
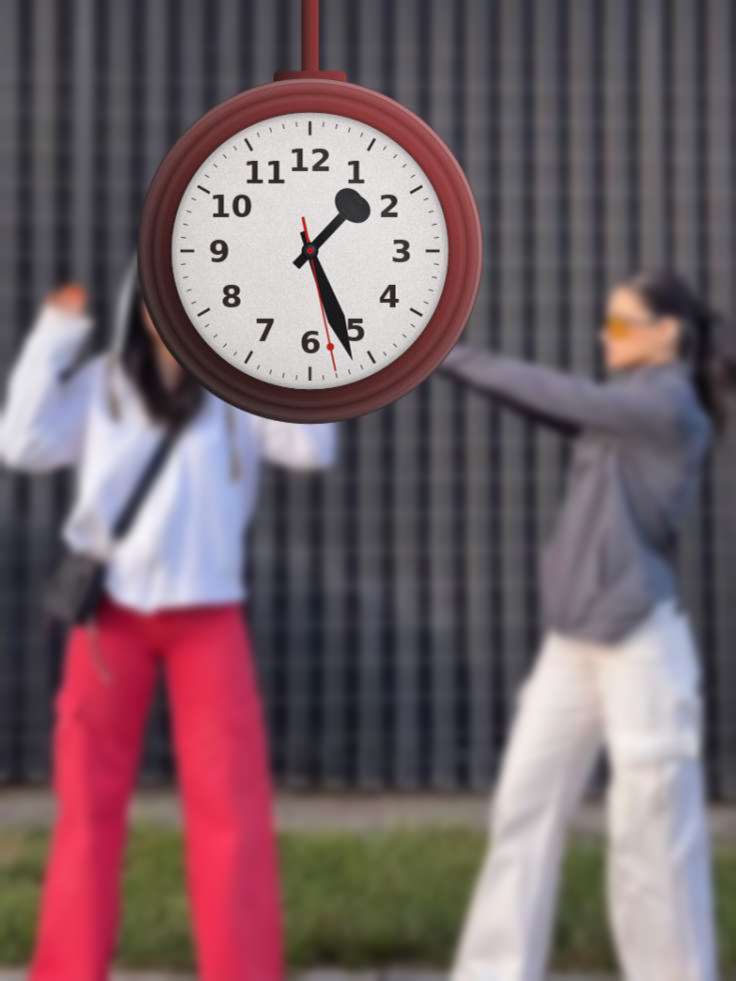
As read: 1.26.28
